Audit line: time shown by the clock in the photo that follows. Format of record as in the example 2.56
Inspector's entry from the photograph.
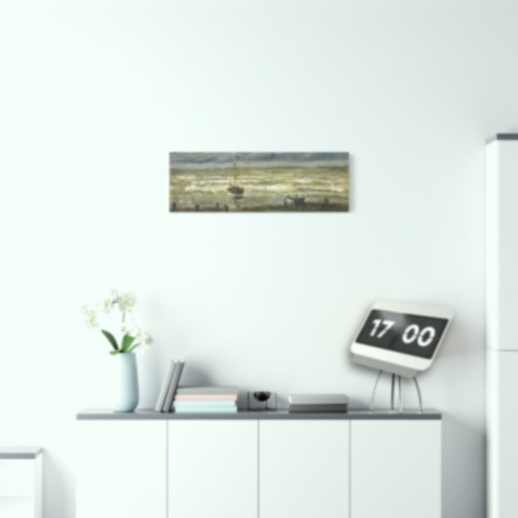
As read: 17.00
